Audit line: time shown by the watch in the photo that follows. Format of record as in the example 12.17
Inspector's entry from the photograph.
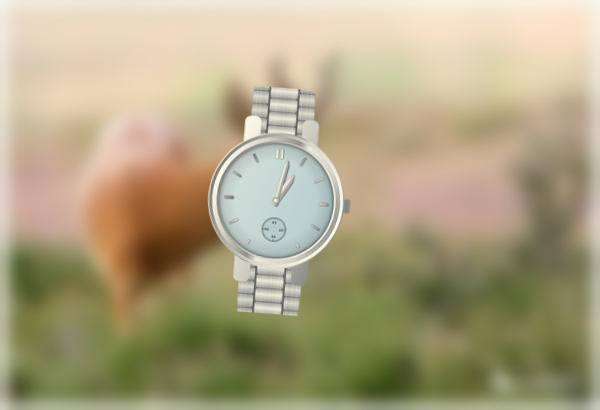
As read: 1.02
